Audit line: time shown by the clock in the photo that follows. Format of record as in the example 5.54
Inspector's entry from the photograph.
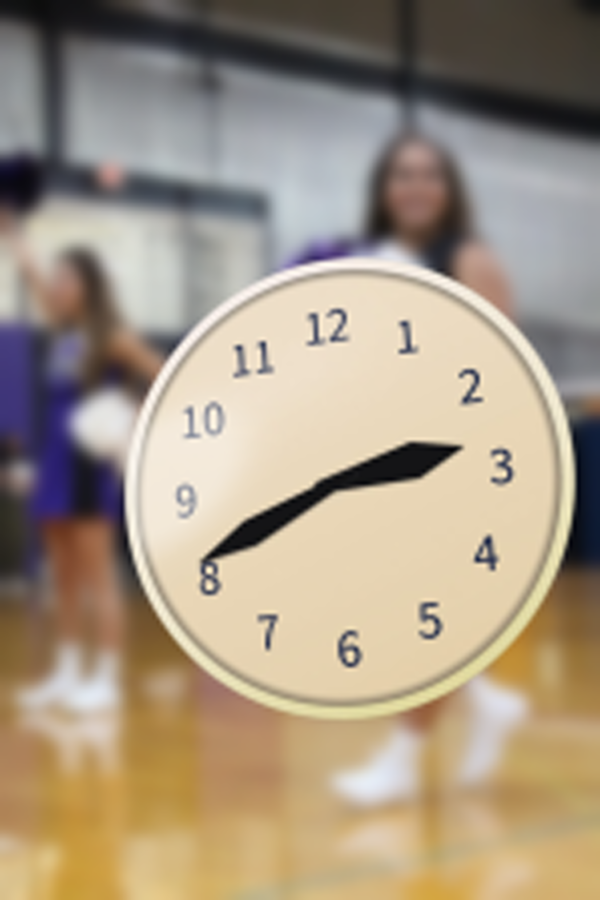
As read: 2.41
